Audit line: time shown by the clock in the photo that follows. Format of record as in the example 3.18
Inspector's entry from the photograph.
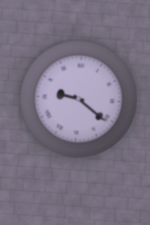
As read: 9.21
